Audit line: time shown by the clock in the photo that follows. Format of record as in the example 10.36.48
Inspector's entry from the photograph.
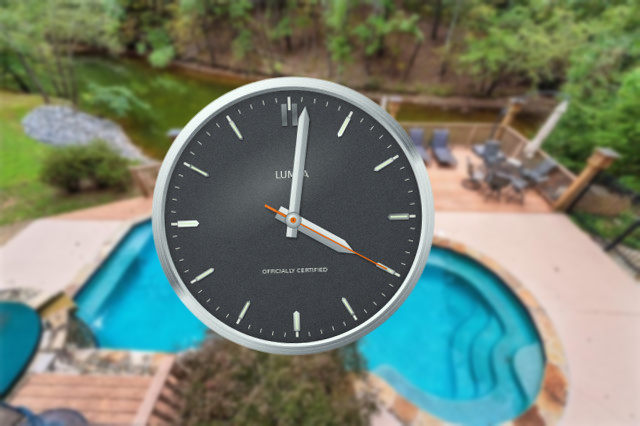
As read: 4.01.20
